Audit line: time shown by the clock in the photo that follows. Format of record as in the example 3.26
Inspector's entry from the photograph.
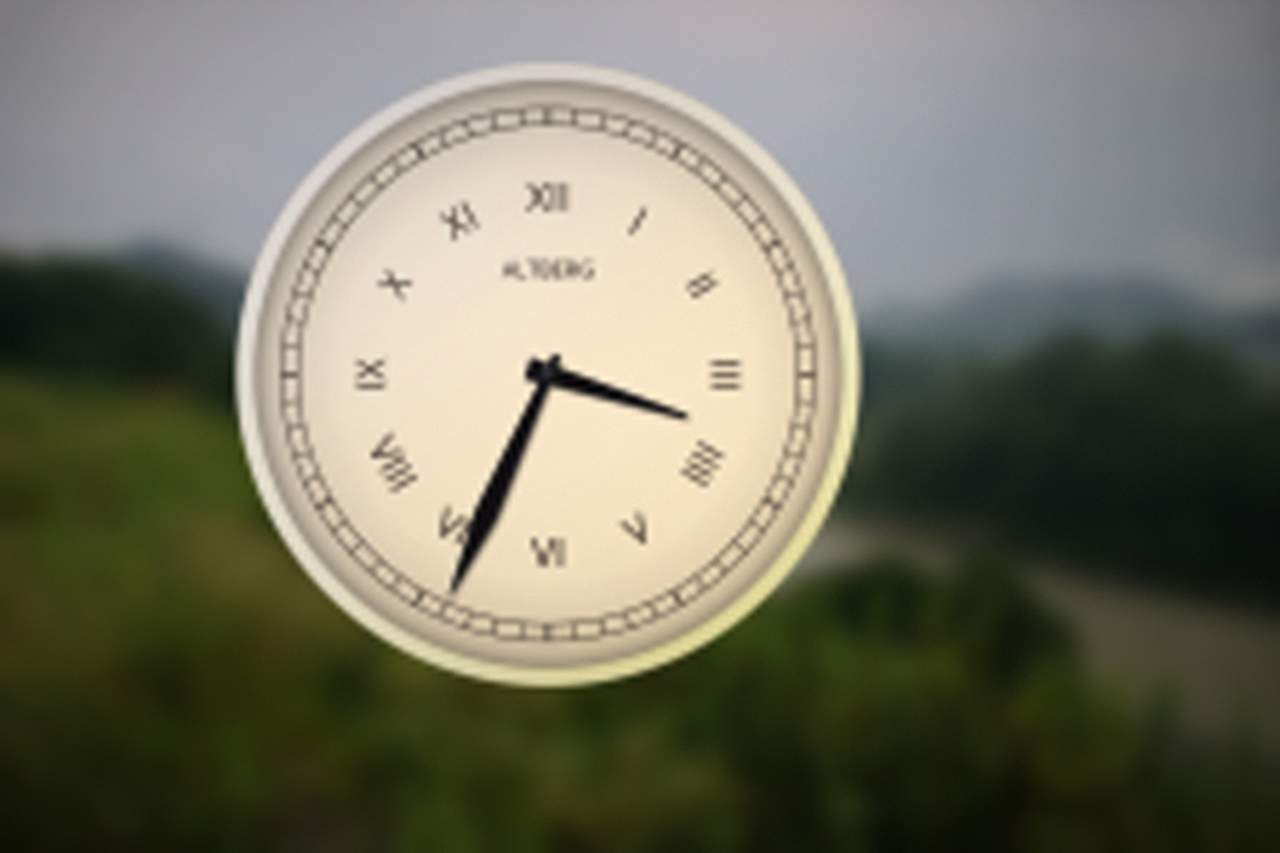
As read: 3.34
